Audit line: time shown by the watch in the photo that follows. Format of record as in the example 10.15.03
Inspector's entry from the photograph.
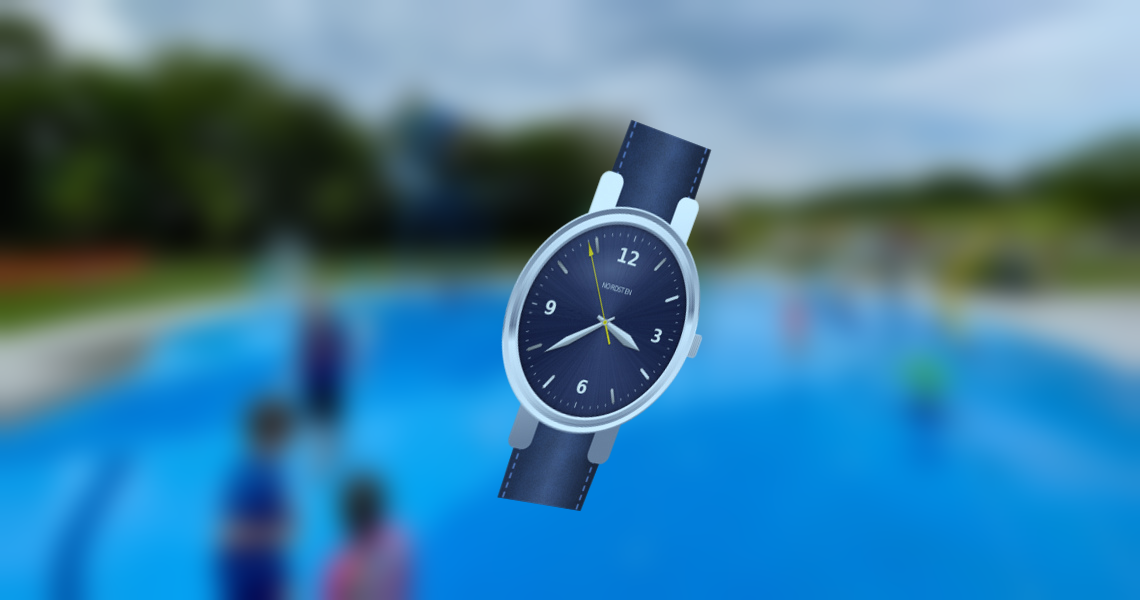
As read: 3.38.54
